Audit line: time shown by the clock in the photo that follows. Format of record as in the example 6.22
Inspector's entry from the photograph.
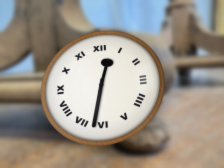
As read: 12.32
